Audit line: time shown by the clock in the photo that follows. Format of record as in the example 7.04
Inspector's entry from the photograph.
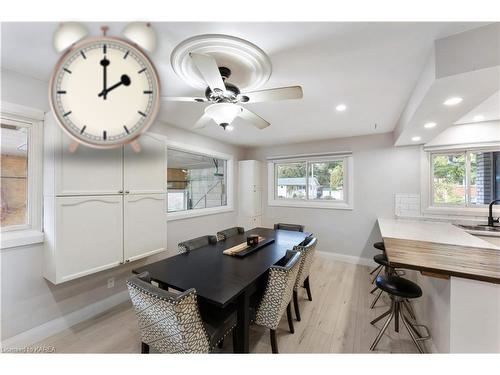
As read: 2.00
